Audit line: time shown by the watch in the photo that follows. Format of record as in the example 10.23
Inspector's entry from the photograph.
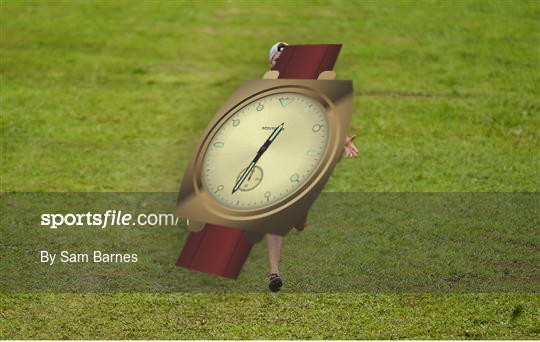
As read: 12.32
